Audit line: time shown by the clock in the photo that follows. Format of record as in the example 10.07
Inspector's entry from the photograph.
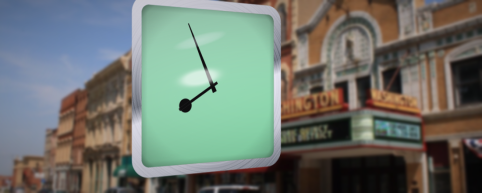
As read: 7.56
